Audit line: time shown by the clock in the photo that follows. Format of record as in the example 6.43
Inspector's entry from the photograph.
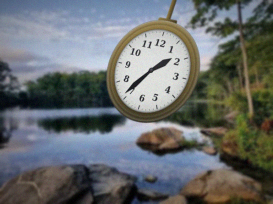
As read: 1.36
